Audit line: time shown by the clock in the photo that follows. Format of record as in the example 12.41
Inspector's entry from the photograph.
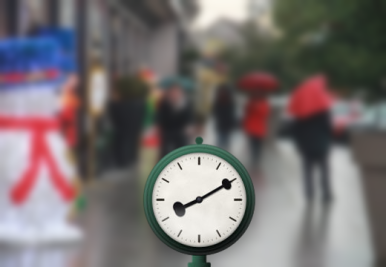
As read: 8.10
